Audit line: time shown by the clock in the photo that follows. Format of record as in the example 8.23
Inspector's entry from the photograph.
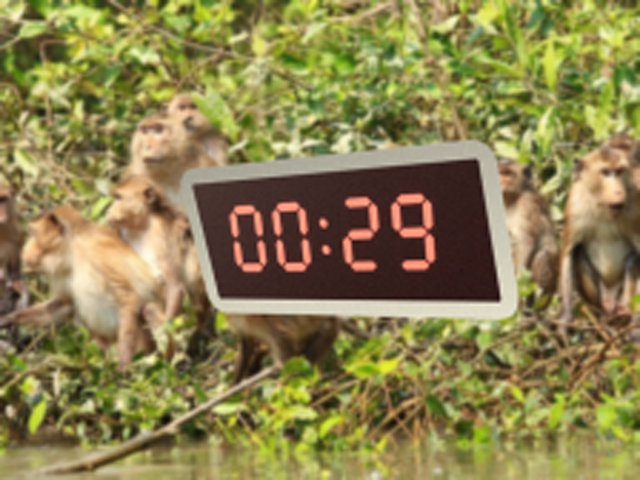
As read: 0.29
